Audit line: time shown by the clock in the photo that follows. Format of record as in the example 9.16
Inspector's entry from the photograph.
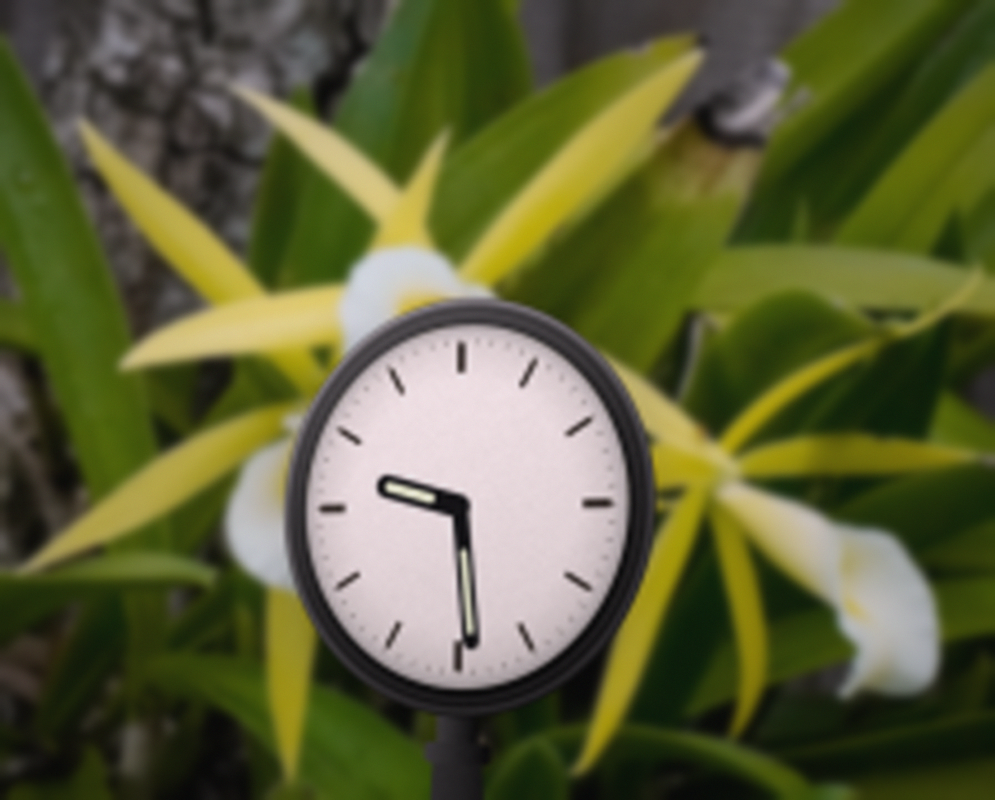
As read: 9.29
